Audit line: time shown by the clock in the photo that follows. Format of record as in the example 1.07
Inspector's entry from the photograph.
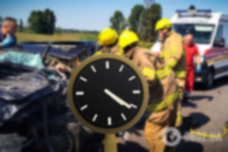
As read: 4.21
